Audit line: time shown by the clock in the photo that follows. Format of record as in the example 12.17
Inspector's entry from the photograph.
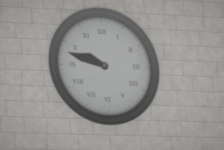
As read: 9.48
